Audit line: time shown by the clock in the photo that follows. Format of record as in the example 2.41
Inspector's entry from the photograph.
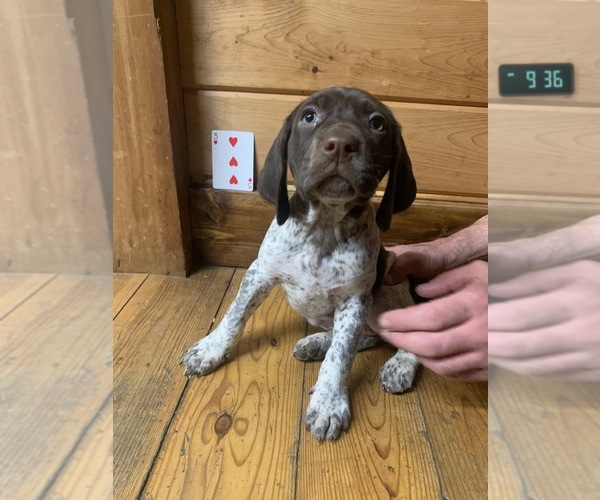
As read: 9.36
